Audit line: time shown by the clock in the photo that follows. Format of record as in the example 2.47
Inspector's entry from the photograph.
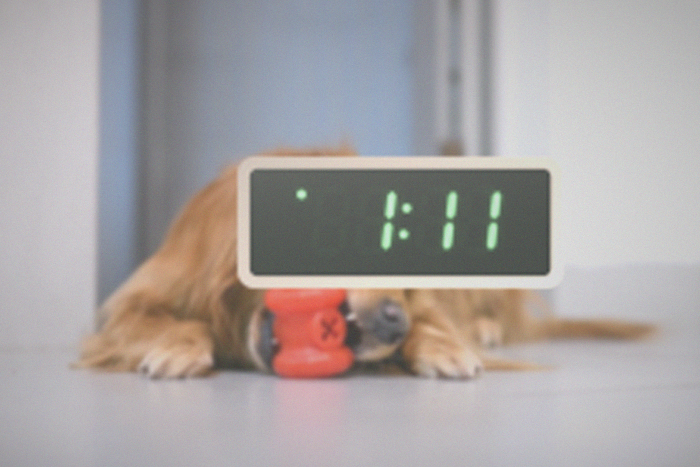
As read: 1.11
